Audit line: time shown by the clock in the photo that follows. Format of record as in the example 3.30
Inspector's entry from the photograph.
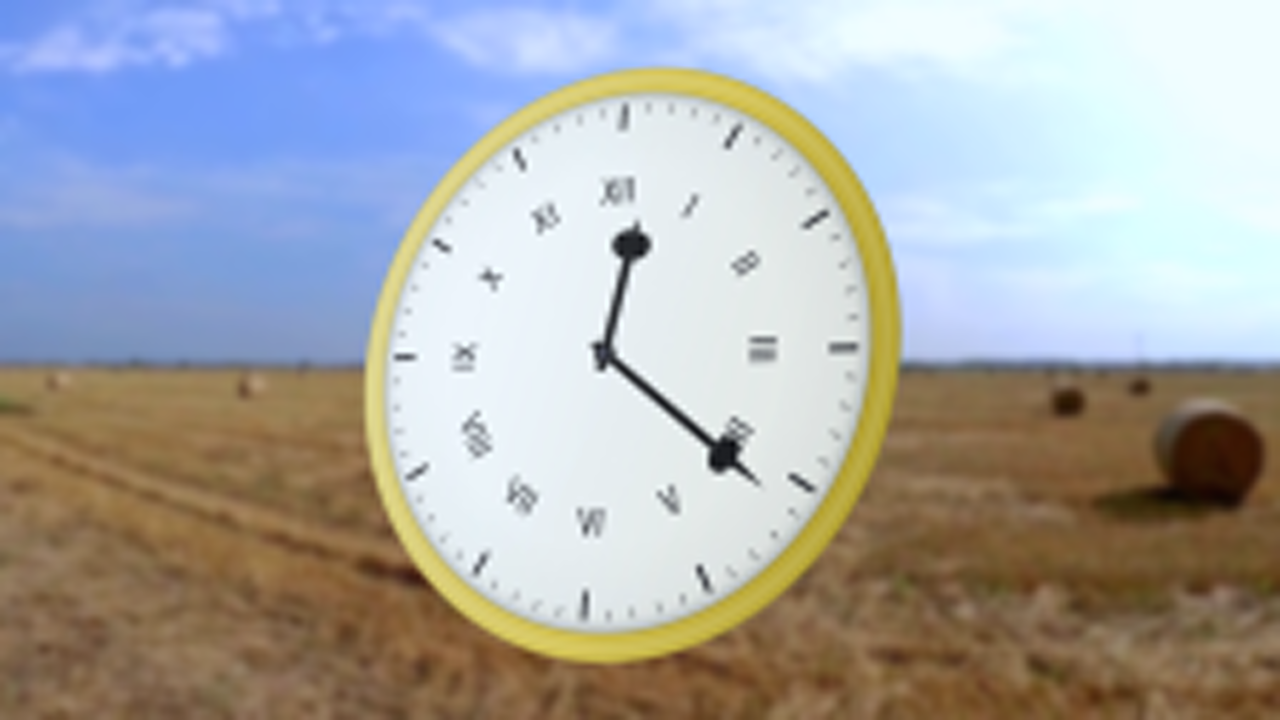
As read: 12.21
